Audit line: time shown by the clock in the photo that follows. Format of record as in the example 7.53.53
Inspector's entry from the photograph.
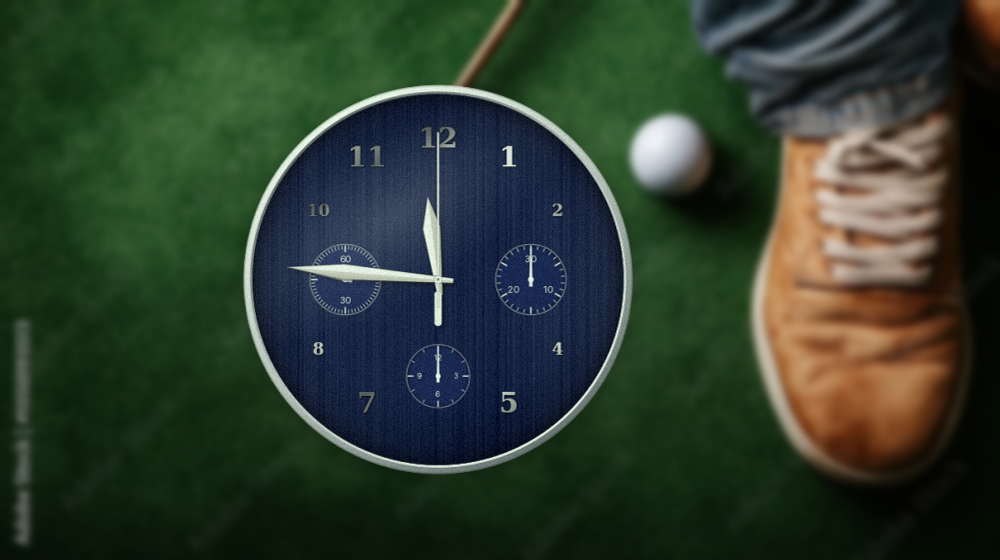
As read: 11.45.47
